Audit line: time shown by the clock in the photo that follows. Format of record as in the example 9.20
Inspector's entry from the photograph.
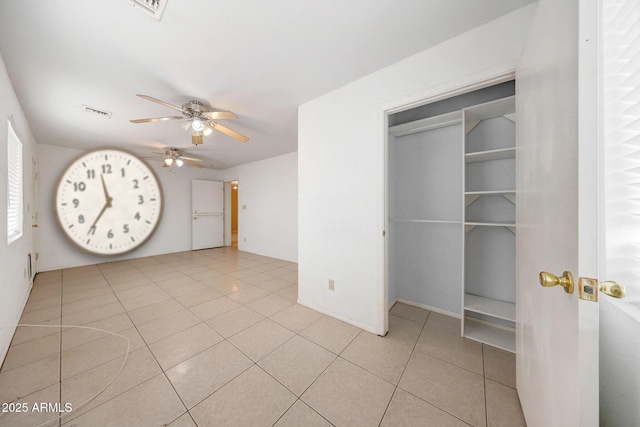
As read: 11.36
